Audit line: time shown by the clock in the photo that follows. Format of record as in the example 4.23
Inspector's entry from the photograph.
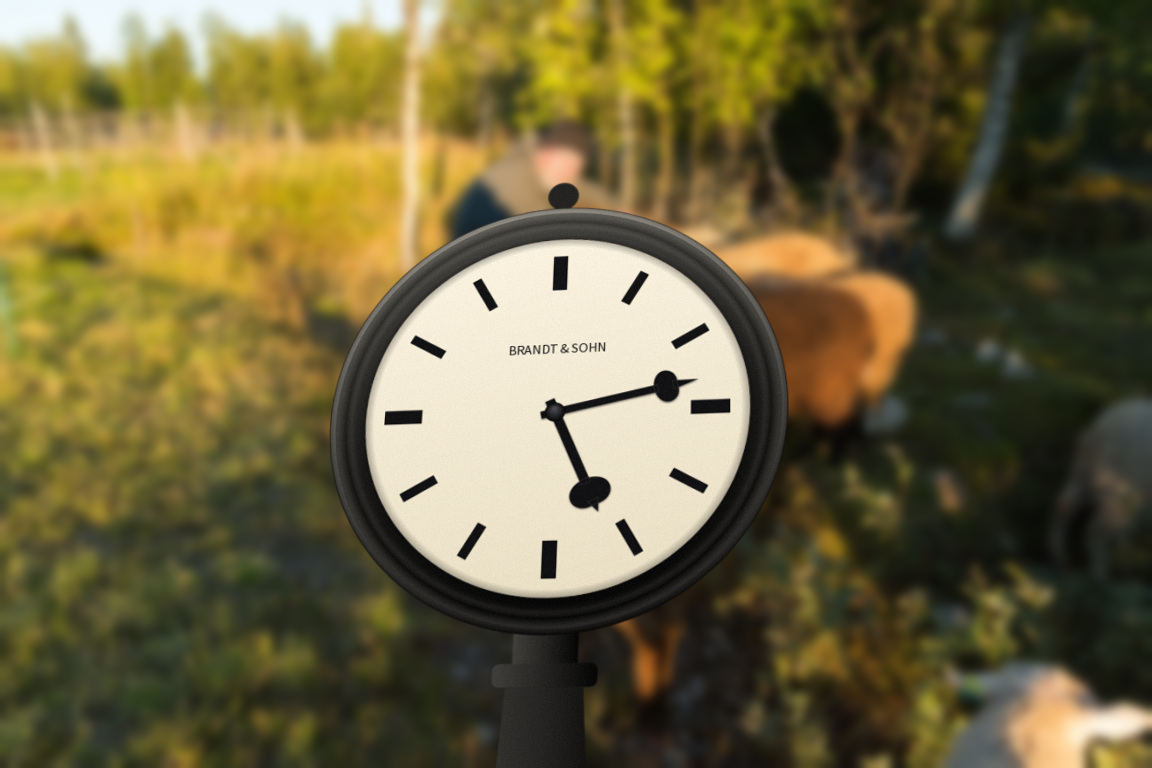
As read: 5.13
